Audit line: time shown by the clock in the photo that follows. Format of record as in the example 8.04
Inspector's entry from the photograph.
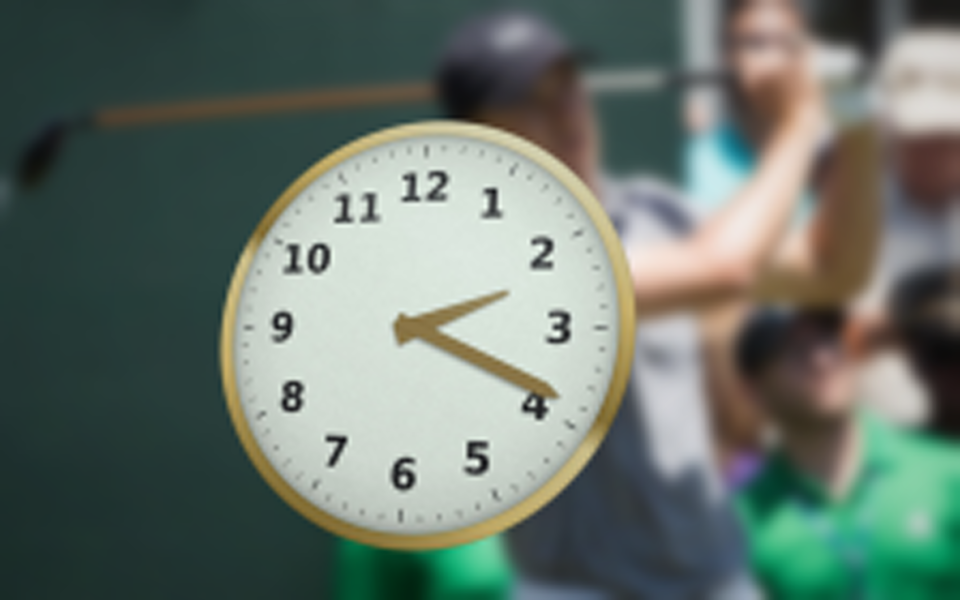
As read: 2.19
